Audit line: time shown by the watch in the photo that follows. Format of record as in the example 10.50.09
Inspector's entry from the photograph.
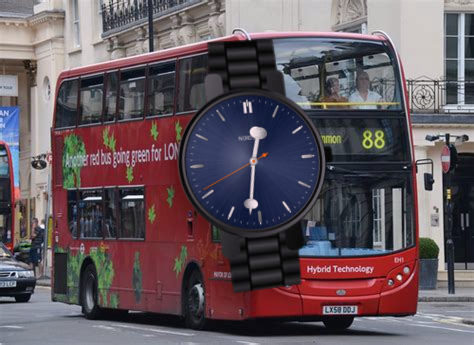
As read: 12.31.41
